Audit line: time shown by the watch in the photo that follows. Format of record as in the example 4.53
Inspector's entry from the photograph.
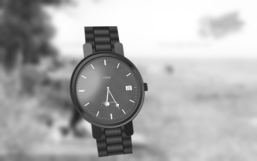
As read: 6.26
